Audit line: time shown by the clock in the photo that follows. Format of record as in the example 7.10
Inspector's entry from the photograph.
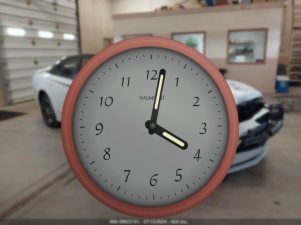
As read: 4.02
